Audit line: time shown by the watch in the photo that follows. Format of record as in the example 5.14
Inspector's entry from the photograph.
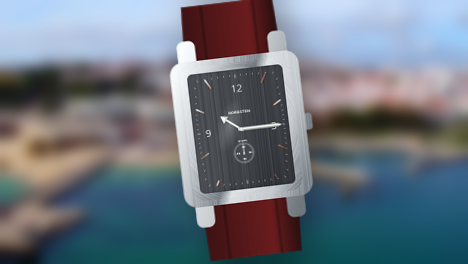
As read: 10.15
